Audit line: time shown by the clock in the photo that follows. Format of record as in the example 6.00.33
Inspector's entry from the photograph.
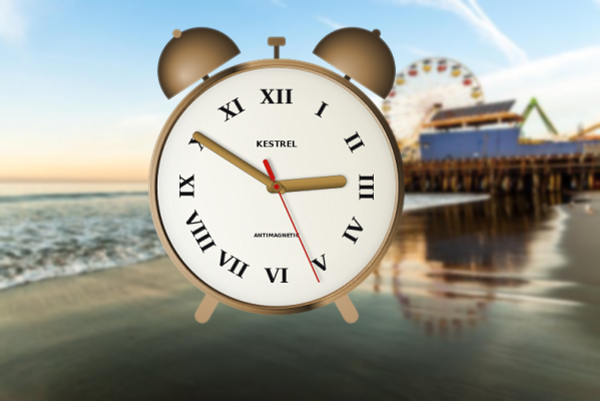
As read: 2.50.26
